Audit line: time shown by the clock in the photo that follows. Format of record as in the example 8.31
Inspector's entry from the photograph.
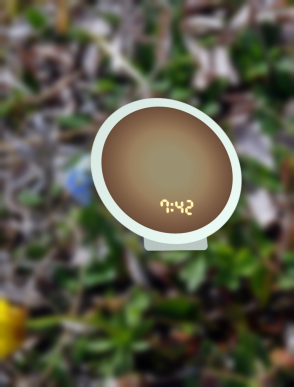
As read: 7.42
